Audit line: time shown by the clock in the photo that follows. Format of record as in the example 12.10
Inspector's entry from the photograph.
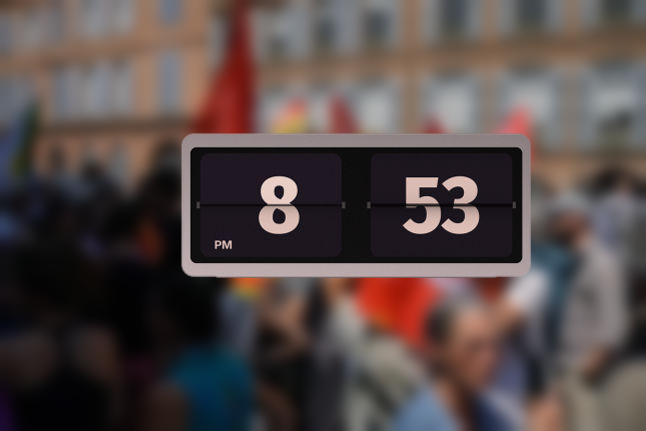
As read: 8.53
